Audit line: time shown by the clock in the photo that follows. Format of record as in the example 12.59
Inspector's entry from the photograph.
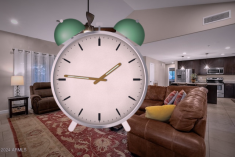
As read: 1.46
